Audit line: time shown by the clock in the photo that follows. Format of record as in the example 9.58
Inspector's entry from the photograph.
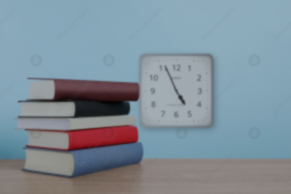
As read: 4.56
